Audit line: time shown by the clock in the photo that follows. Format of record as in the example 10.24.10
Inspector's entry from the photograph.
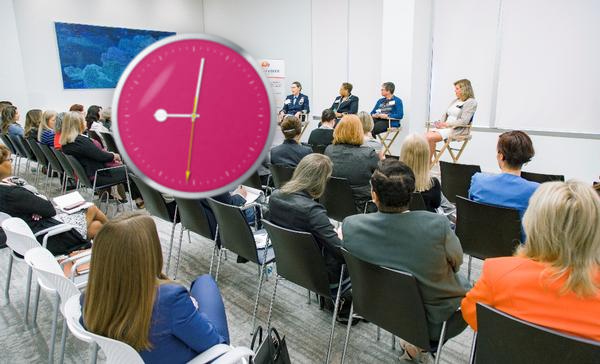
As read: 9.01.31
